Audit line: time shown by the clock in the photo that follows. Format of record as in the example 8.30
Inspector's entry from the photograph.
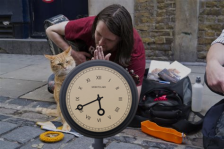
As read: 5.41
